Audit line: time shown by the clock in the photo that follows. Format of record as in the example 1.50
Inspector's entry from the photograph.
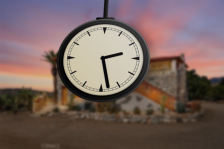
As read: 2.28
